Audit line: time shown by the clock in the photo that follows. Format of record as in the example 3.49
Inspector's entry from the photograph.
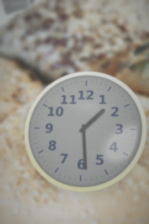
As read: 1.29
